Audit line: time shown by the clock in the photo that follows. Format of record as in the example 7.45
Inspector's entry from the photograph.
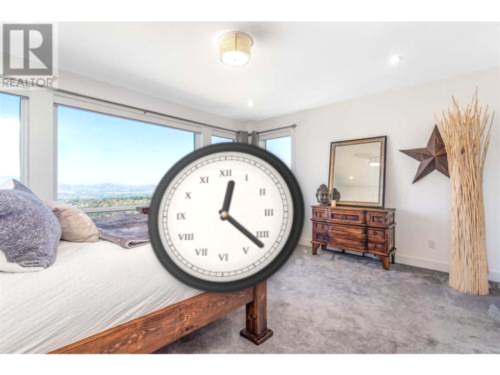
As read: 12.22
